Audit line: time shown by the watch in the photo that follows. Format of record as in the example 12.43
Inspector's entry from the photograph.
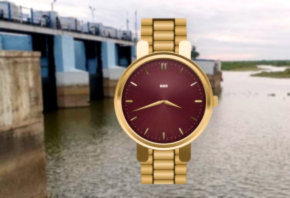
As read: 3.42
